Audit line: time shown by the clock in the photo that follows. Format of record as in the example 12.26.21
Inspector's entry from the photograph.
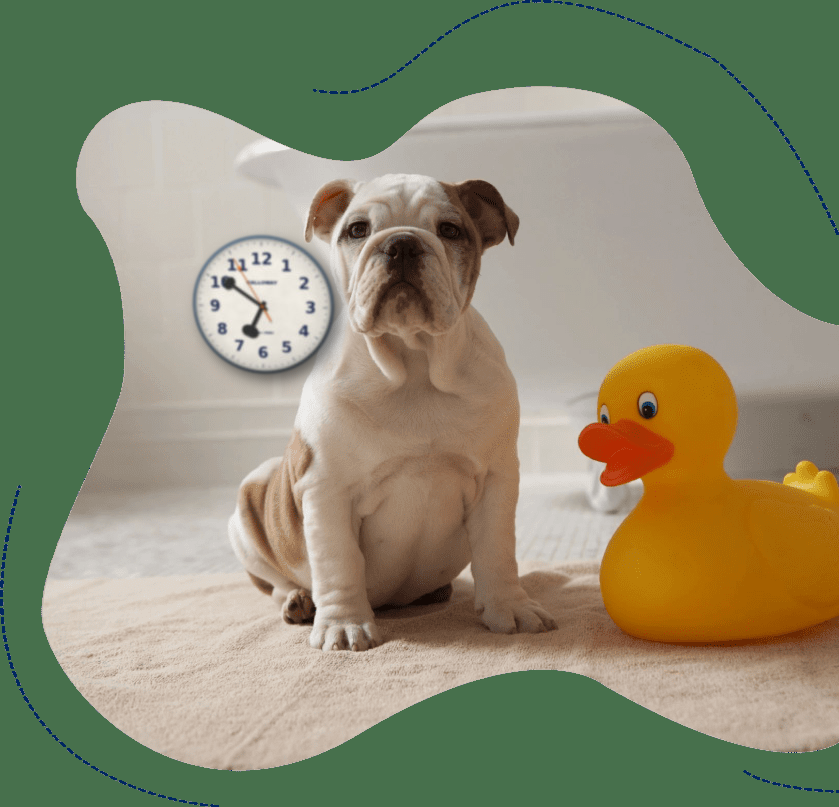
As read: 6.50.55
